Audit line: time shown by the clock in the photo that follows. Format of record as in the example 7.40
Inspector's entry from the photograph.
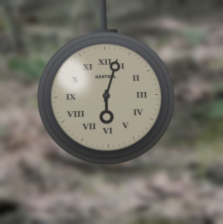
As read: 6.03
